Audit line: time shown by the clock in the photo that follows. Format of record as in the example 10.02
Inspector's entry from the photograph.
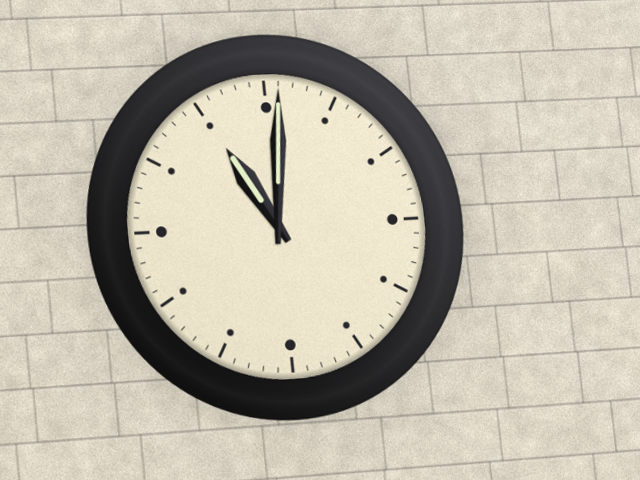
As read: 11.01
